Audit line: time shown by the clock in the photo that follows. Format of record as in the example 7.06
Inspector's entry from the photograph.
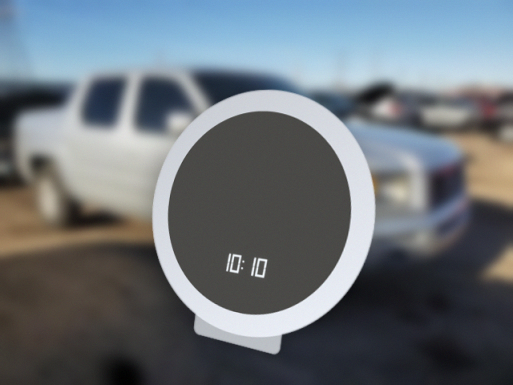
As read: 10.10
